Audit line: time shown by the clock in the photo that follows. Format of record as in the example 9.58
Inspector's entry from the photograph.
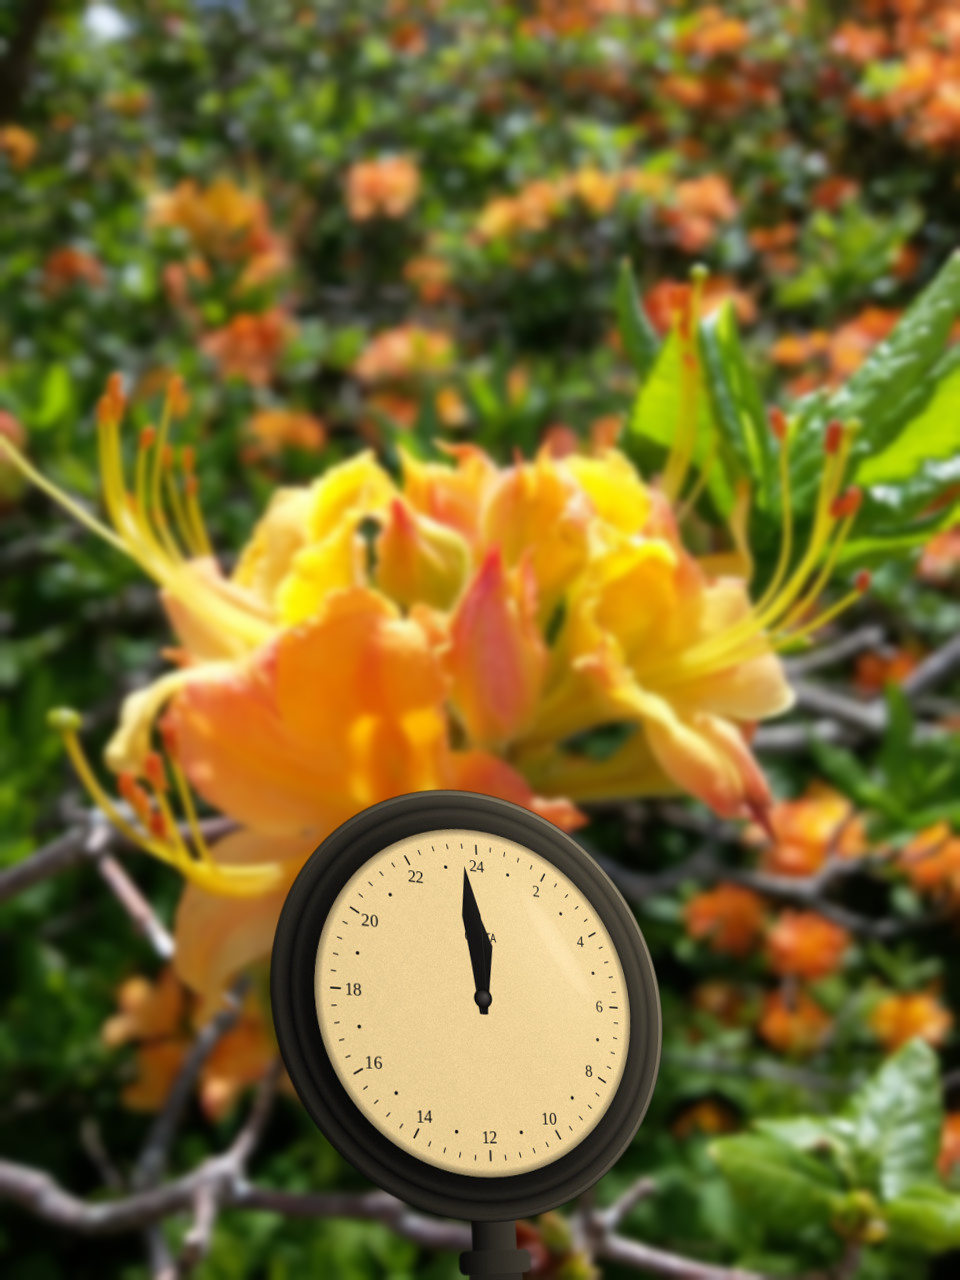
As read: 23.59
